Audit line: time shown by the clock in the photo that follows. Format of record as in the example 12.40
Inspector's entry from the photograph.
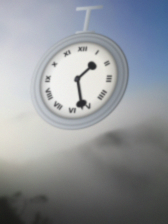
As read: 1.27
